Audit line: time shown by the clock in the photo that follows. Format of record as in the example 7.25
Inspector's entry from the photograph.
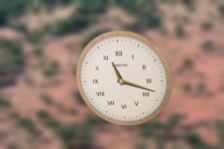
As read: 11.18
